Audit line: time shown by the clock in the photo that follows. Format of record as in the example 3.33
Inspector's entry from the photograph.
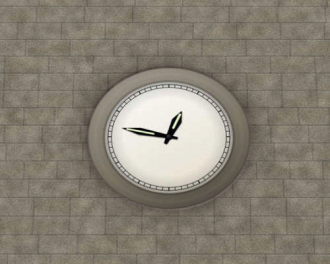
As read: 12.47
